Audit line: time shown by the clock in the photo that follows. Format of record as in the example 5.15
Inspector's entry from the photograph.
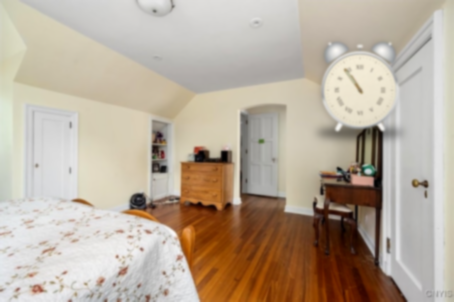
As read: 10.54
